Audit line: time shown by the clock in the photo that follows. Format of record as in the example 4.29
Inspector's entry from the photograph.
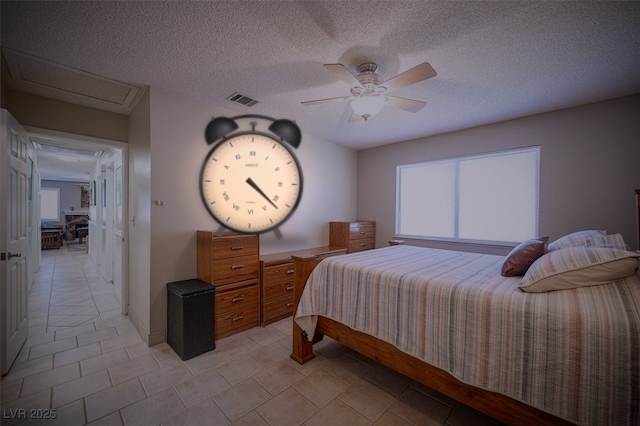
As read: 4.22
